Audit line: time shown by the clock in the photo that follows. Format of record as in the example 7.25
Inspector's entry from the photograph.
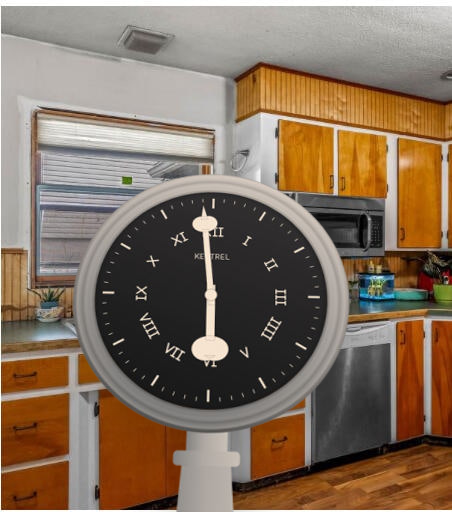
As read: 5.59
